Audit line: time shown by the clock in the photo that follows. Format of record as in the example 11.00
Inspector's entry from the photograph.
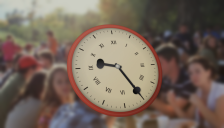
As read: 9.25
